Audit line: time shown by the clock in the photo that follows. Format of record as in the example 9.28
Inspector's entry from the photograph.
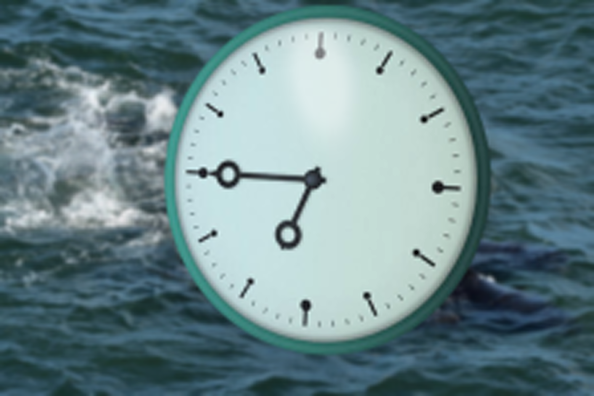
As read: 6.45
